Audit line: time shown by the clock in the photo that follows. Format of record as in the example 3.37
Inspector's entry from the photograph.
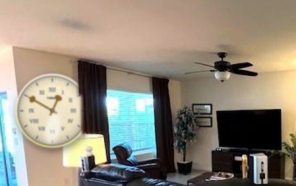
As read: 12.50
